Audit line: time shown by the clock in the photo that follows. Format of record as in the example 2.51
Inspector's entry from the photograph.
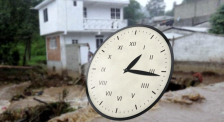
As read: 1.16
